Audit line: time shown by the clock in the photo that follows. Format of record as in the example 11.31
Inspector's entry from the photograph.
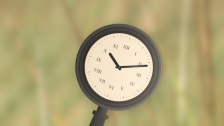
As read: 10.11
